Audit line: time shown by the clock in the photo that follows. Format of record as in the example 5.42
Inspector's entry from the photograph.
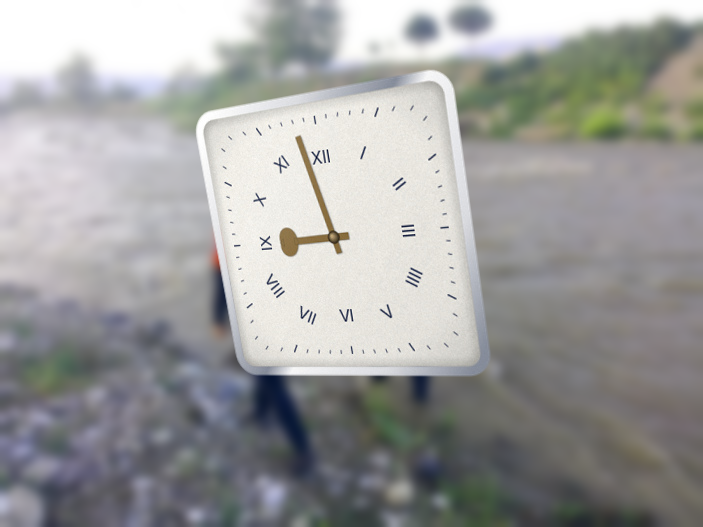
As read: 8.58
